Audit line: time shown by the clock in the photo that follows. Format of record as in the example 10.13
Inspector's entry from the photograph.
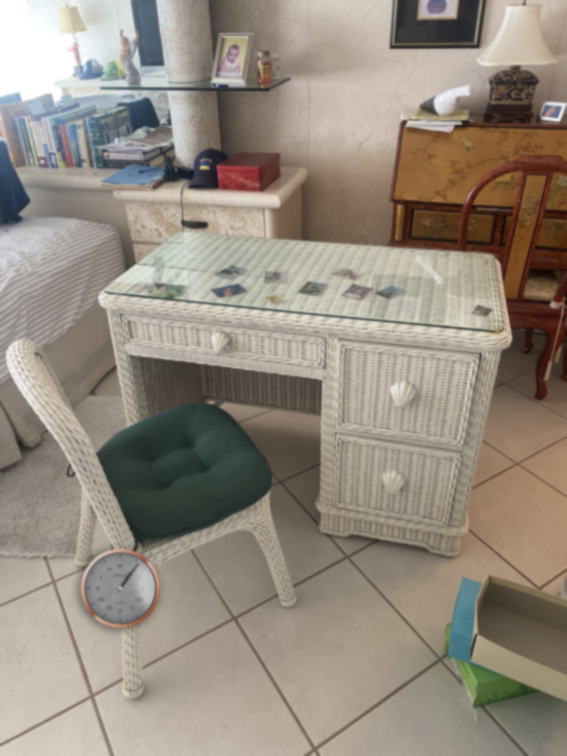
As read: 1.06
